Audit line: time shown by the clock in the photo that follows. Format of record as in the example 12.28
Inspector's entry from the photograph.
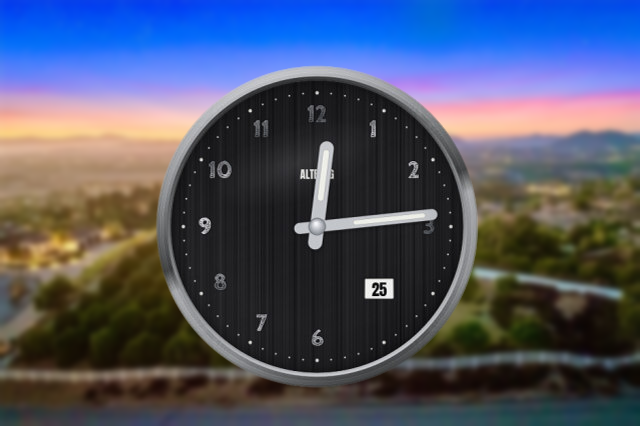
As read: 12.14
